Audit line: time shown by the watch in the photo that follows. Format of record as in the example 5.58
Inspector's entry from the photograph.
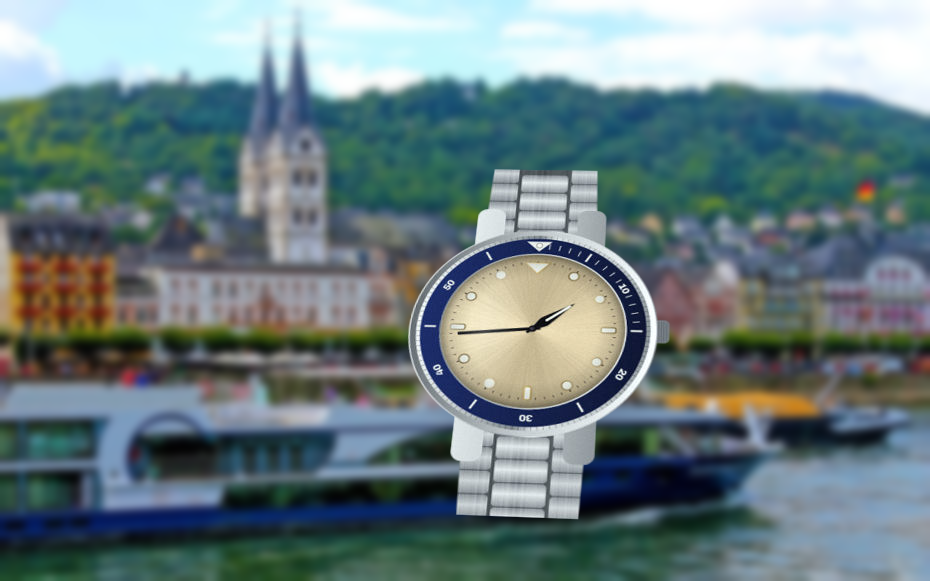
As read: 1.44
